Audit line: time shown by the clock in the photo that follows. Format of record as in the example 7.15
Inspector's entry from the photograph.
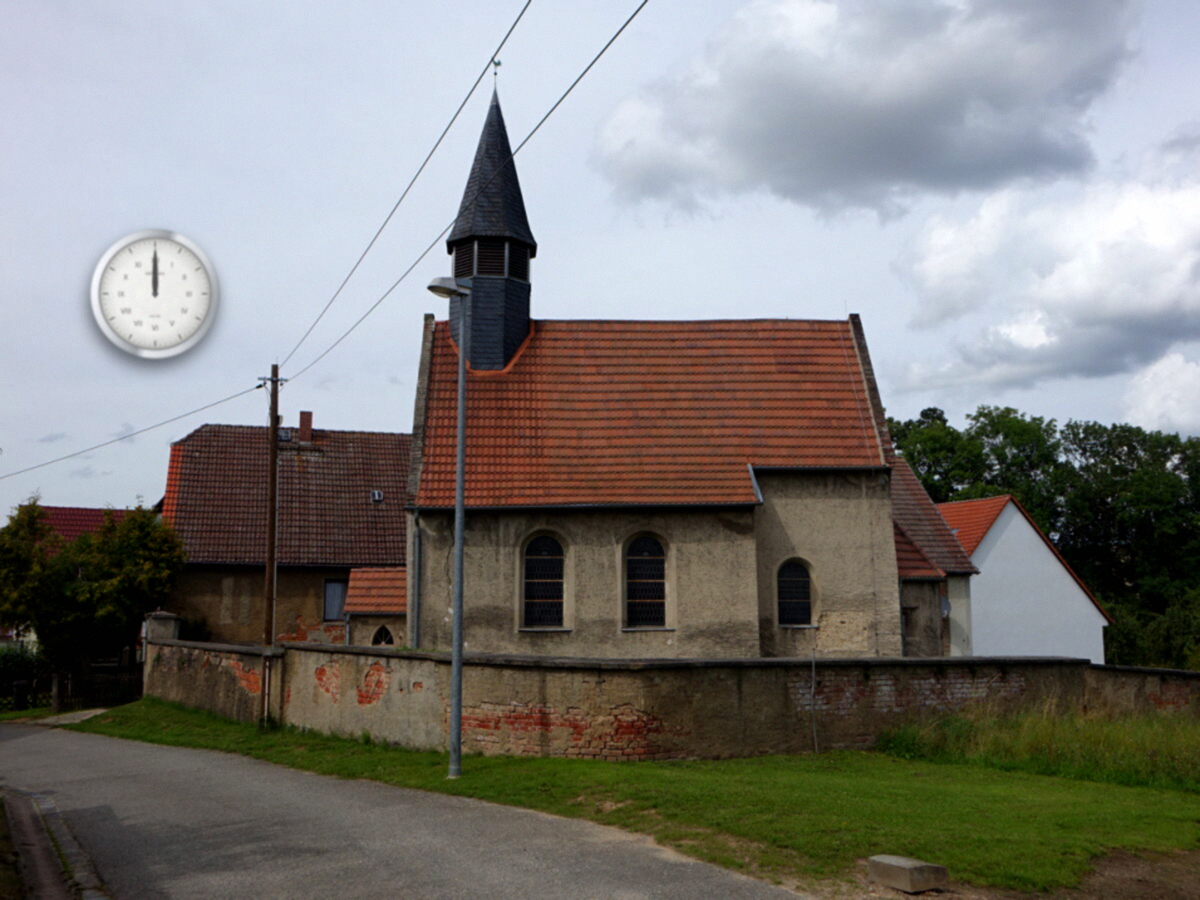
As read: 12.00
